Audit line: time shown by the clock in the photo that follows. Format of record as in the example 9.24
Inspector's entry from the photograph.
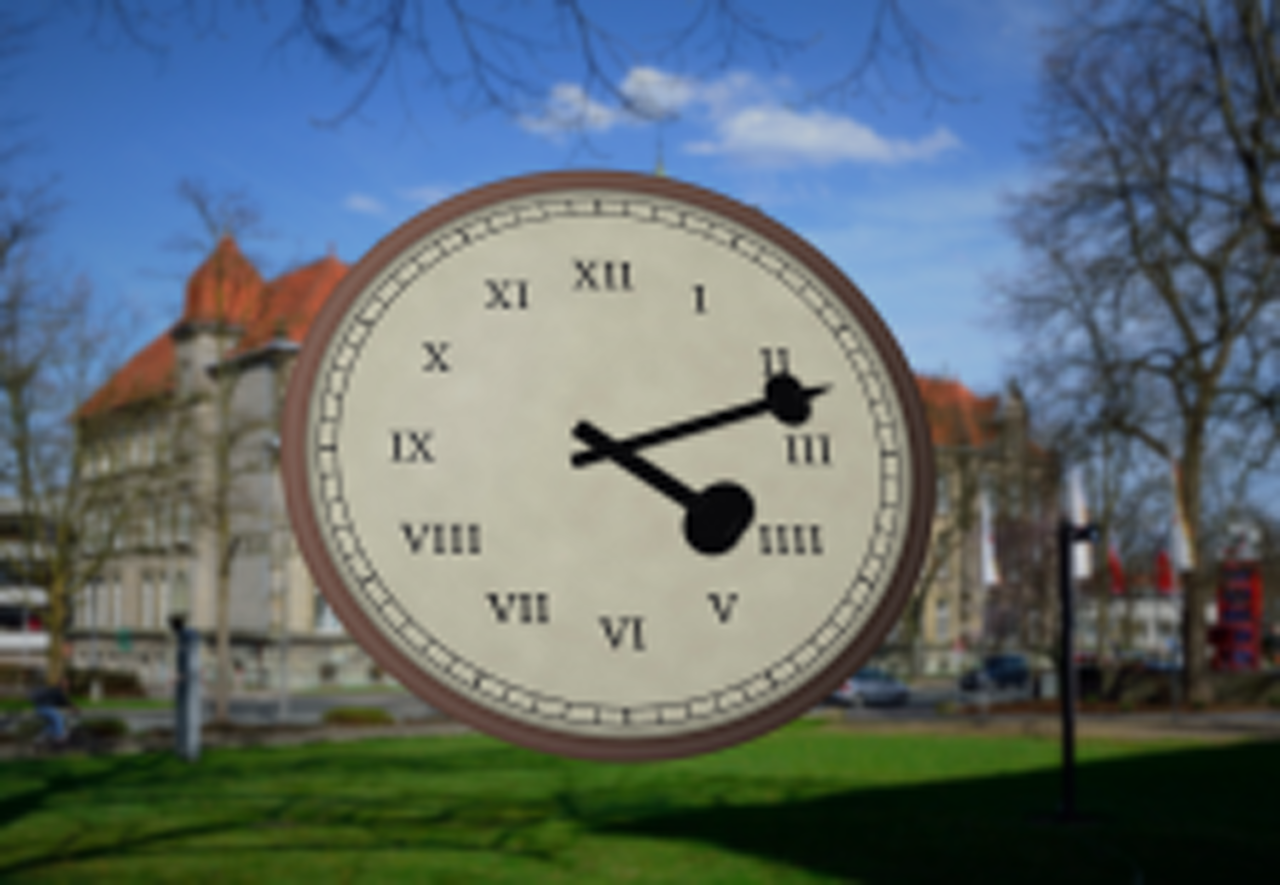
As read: 4.12
